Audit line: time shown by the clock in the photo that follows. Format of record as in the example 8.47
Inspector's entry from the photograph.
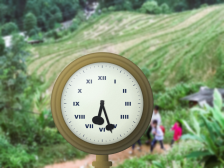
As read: 6.27
